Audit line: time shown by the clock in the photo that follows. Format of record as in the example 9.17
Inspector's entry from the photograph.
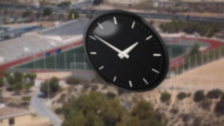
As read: 1.51
